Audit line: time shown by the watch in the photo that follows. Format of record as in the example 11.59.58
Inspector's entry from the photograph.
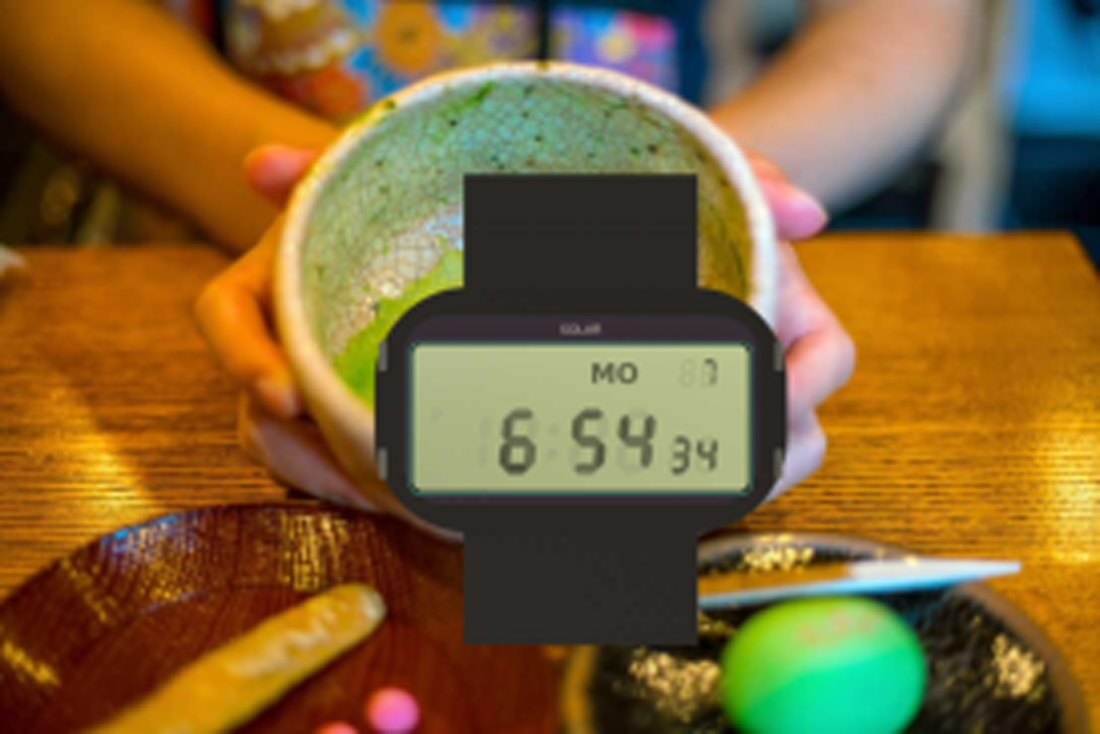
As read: 6.54.34
